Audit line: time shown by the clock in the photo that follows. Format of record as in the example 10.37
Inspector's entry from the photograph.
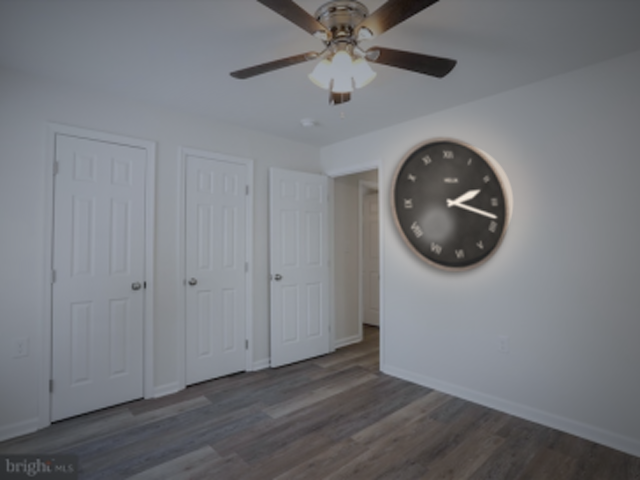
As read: 2.18
